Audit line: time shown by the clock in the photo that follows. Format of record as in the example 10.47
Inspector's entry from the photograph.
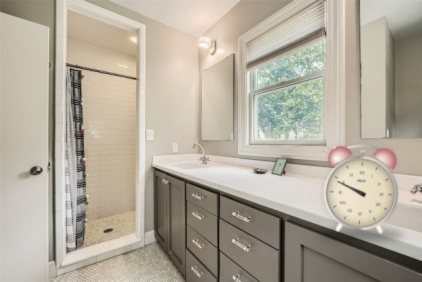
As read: 9.49
